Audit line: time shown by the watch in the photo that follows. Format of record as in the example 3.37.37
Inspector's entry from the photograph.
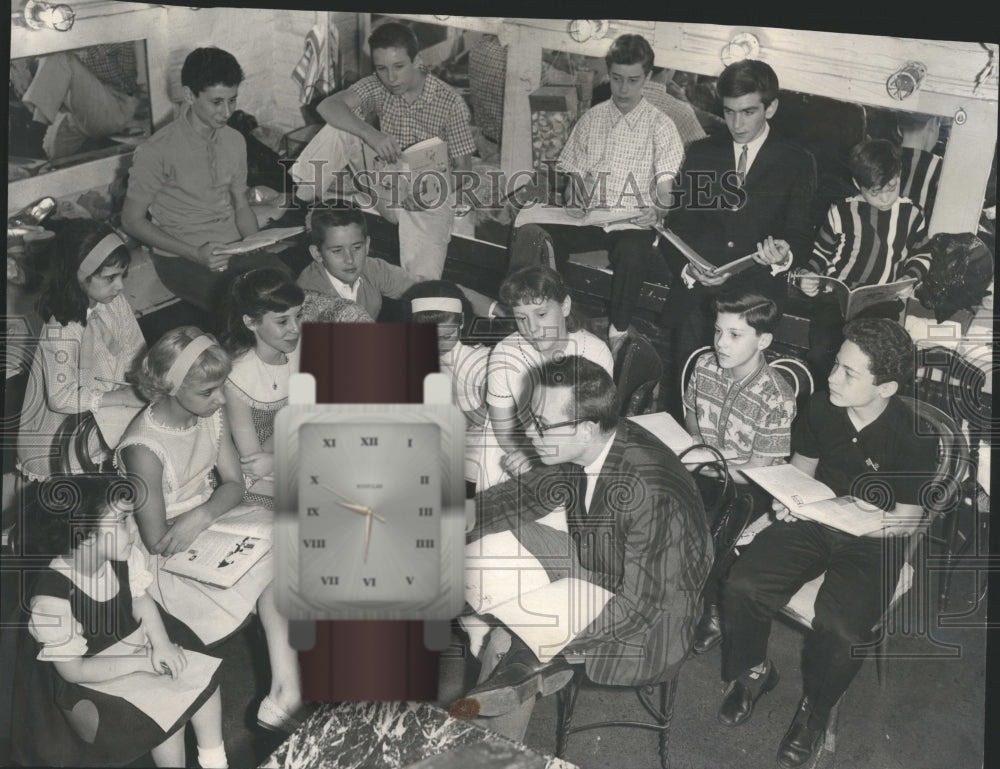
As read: 9.30.50
